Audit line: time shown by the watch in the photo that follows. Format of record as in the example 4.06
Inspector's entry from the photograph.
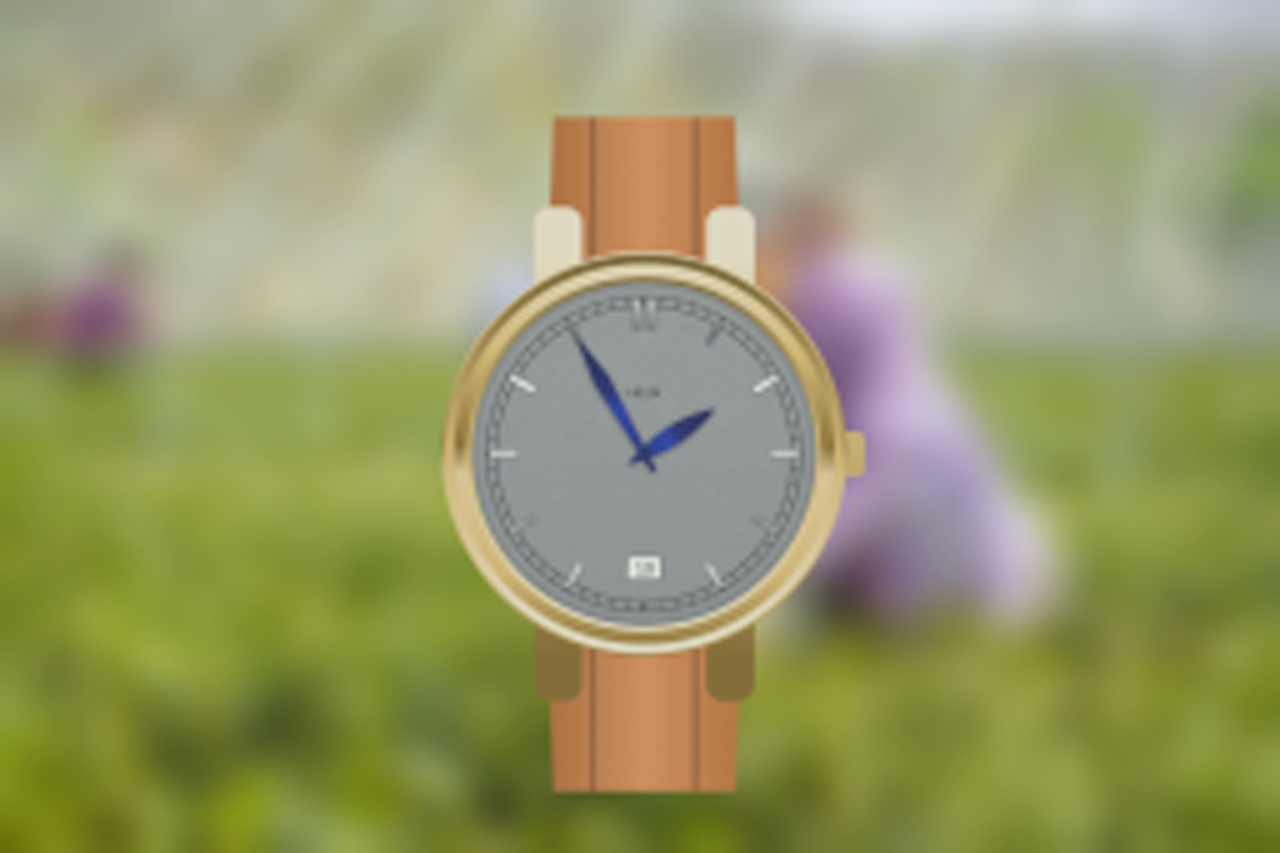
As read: 1.55
